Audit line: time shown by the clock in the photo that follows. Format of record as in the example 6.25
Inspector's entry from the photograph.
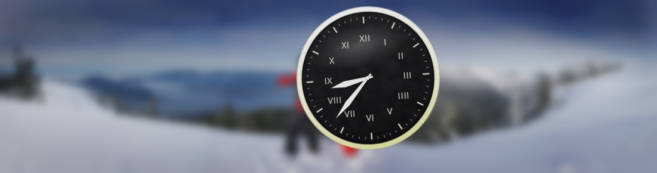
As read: 8.37
